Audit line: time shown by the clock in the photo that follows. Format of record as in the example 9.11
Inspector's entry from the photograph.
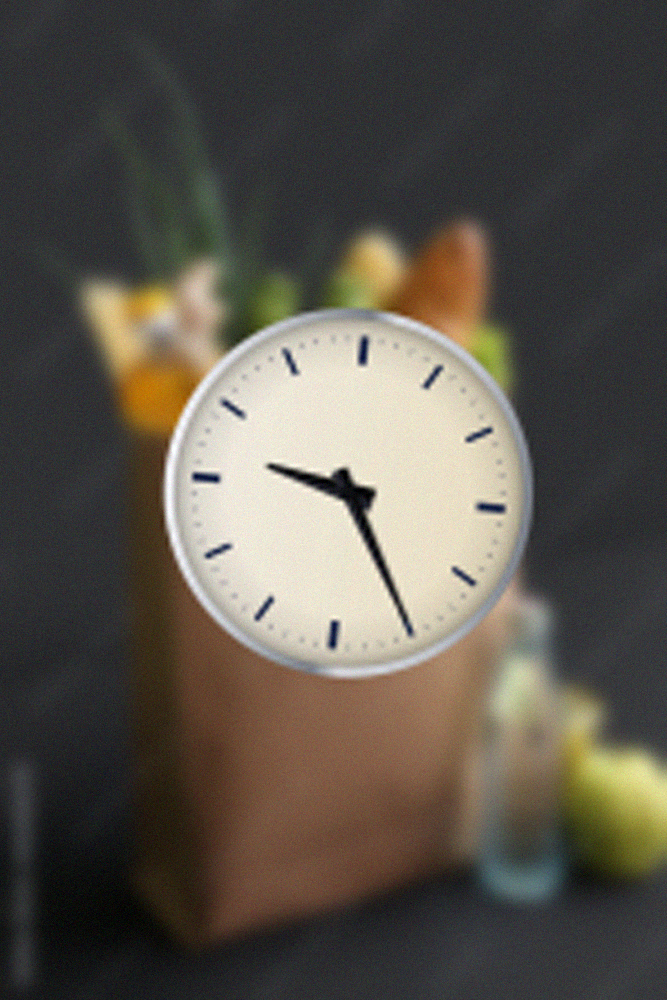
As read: 9.25
